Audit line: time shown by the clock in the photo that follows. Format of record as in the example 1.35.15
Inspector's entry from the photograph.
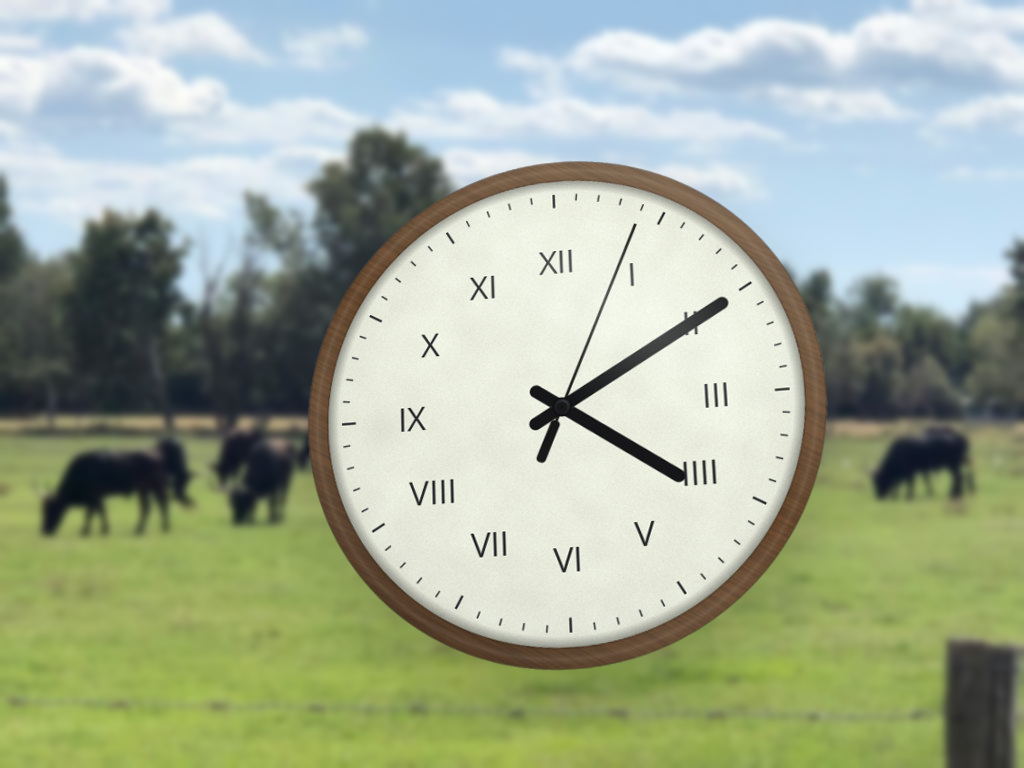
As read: 4.10.04
